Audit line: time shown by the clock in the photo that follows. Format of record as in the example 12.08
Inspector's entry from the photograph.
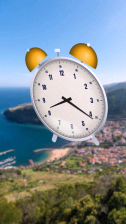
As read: 8.21
